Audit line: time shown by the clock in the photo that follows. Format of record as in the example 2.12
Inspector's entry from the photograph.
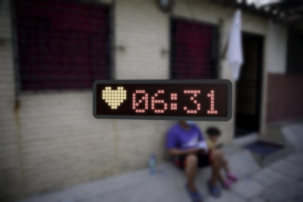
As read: 6.31
